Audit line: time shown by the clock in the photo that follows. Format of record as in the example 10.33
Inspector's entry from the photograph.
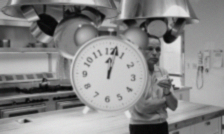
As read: 12.02
